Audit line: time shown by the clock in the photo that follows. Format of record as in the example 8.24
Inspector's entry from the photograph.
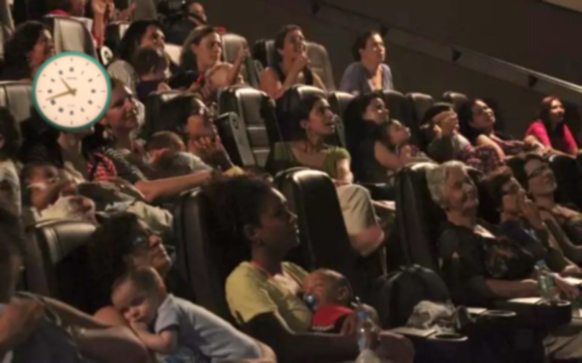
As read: 10.42
